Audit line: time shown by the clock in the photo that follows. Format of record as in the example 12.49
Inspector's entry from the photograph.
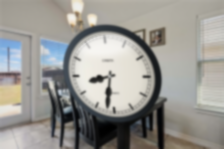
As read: 8.32
